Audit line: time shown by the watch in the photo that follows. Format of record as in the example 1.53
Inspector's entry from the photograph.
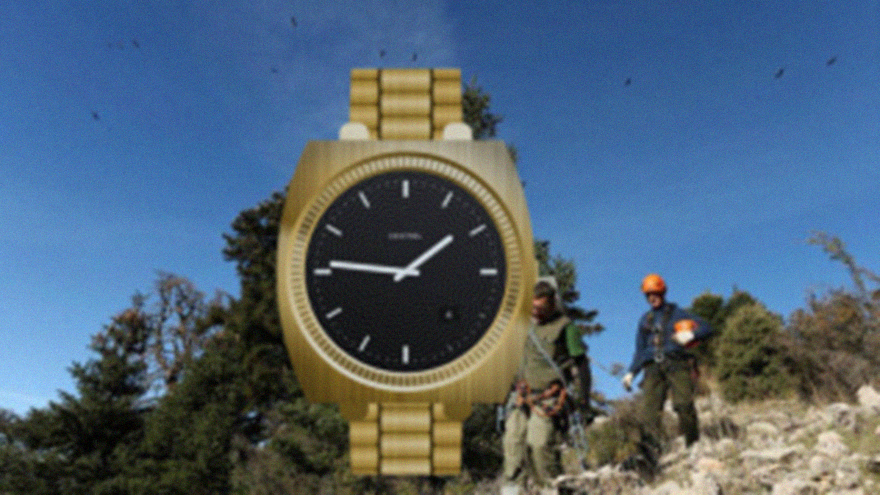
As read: 1.46
